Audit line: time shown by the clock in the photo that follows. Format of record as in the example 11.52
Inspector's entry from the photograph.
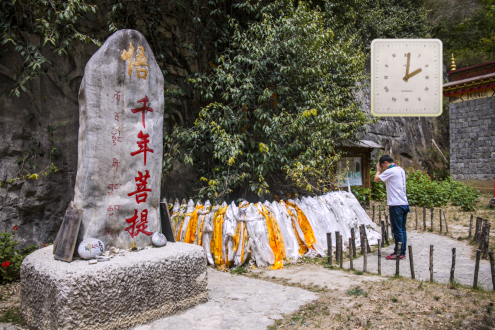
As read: 2.01
